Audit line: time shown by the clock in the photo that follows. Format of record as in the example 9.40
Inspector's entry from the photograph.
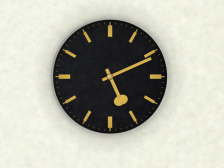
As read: 5.11
